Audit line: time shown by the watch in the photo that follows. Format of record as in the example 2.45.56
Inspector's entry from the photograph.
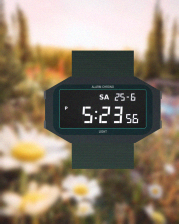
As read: 5.23.56
